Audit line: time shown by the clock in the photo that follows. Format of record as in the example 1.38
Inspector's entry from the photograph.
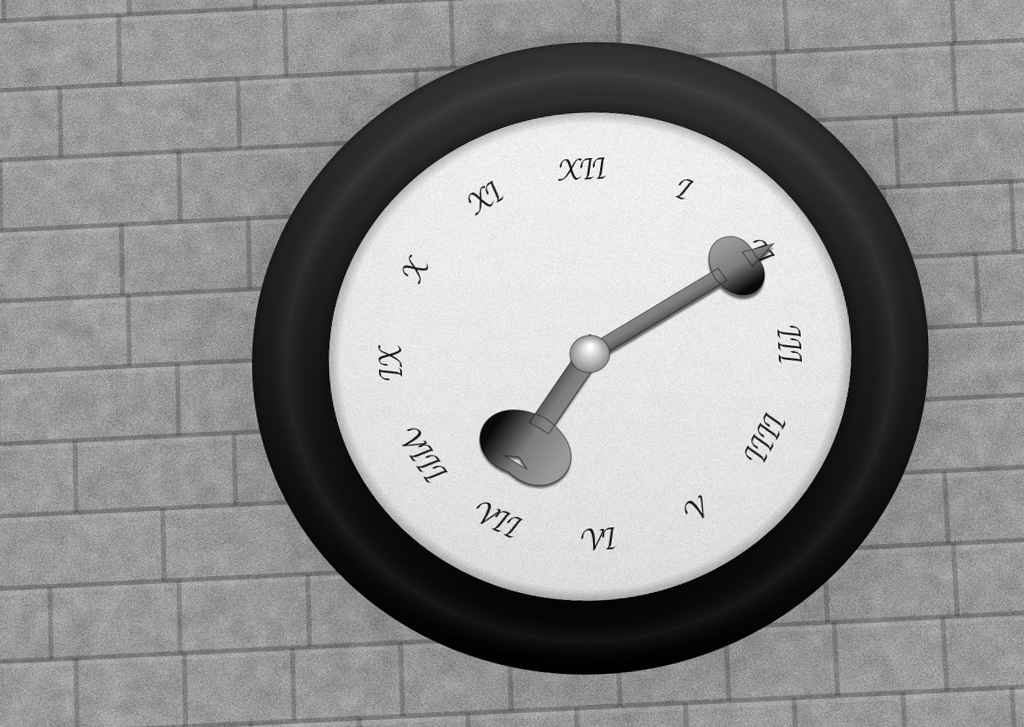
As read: 7.10
